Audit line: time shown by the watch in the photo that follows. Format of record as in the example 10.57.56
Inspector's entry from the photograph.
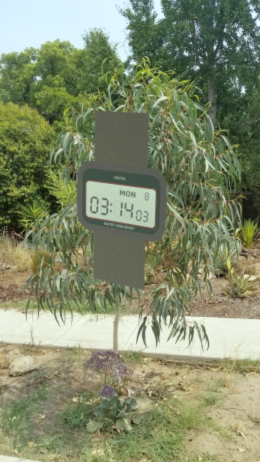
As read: 3.14.03
